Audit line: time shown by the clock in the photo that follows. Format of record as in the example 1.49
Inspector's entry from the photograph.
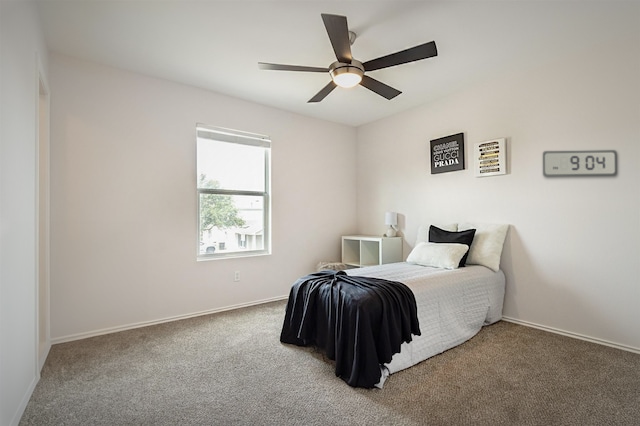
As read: 9.04
